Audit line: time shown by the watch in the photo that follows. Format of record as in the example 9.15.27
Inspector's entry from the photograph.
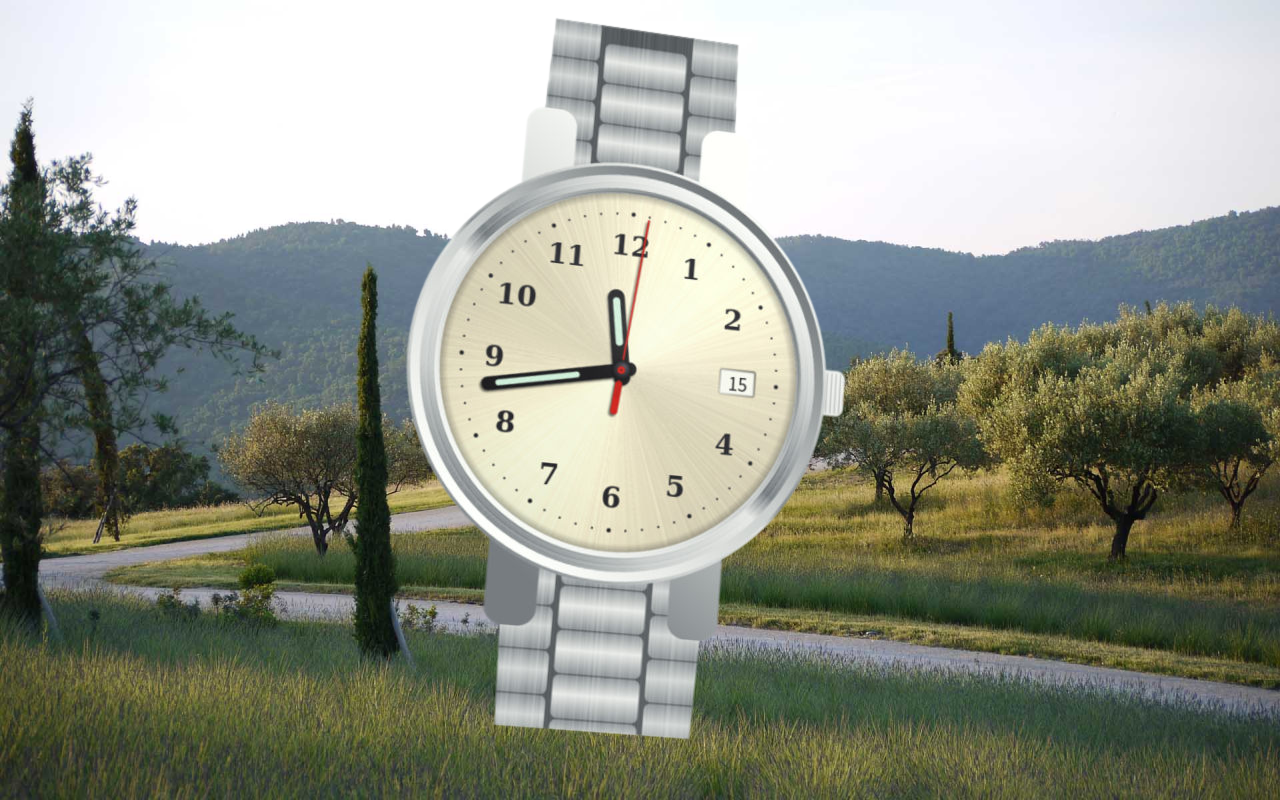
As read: 11.43.01
